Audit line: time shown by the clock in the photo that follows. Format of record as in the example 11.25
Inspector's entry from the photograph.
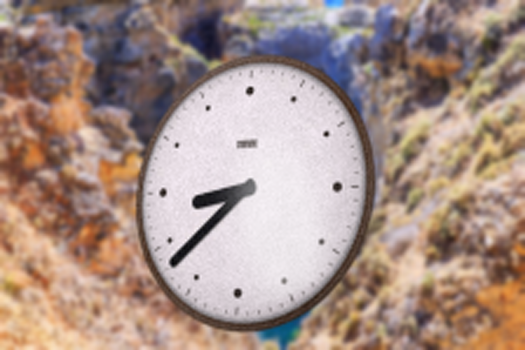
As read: 8.38
